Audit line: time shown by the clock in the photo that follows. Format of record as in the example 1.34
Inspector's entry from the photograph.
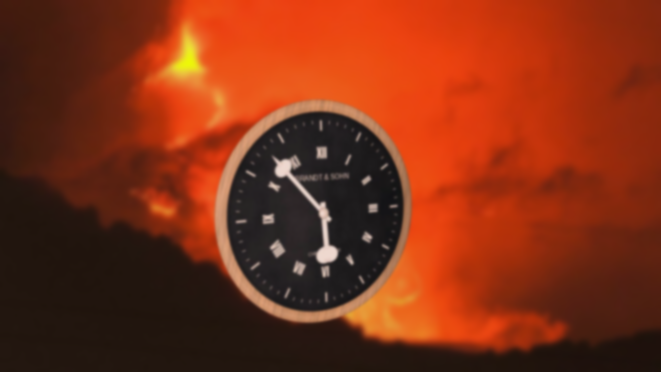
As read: 5.53
